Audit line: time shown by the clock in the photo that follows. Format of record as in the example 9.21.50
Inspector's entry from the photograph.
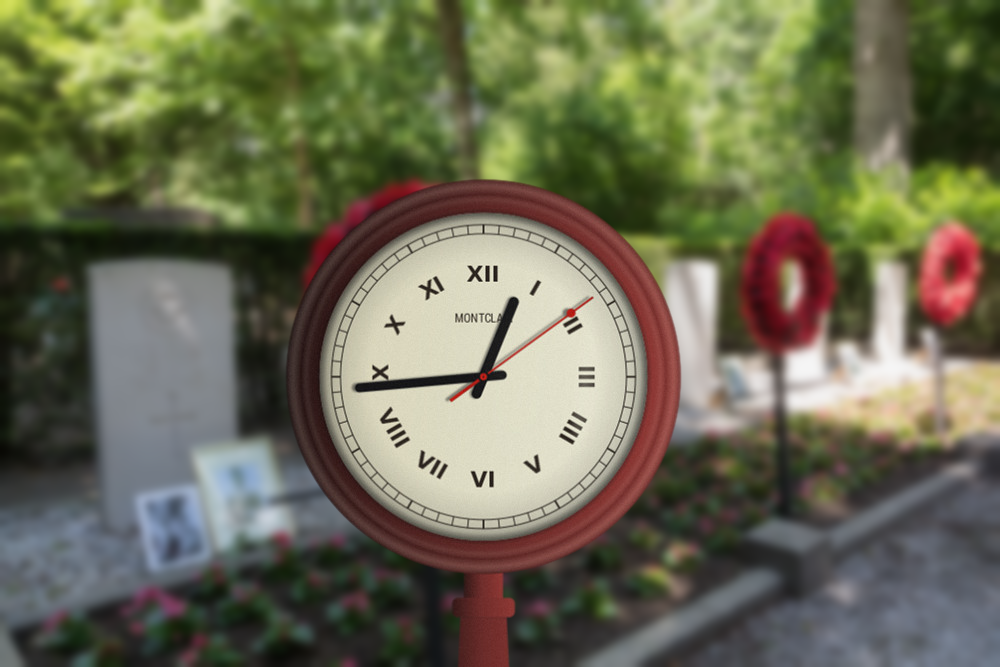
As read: 12.44.09
